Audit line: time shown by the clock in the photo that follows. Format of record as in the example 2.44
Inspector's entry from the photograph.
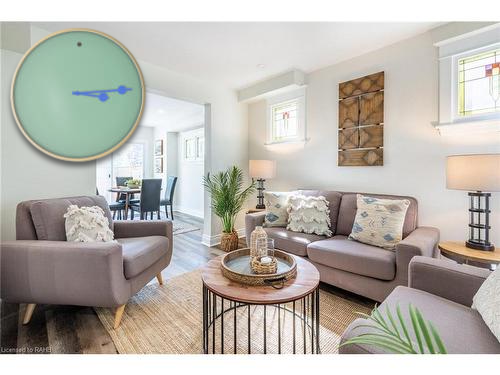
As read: 3.14
